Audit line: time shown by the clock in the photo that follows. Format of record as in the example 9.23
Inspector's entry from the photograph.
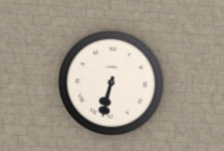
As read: 6.32
